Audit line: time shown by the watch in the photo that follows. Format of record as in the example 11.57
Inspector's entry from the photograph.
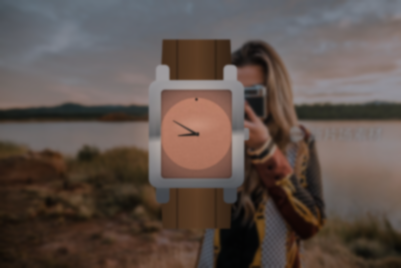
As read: 8.50
